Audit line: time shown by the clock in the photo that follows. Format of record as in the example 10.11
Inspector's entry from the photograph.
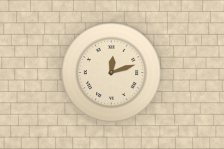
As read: 12.12
